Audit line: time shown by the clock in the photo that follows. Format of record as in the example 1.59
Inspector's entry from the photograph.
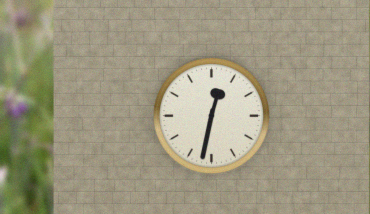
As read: 12.32
